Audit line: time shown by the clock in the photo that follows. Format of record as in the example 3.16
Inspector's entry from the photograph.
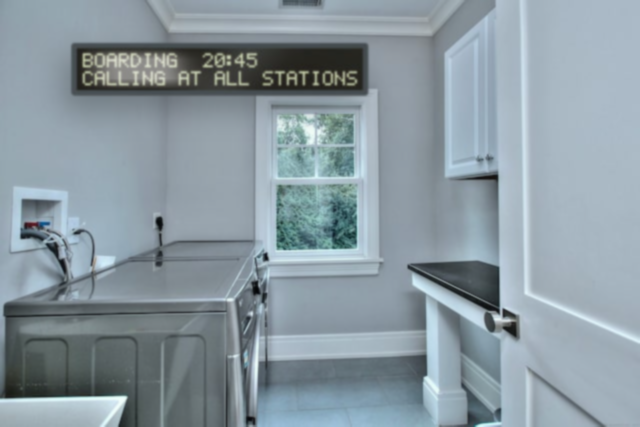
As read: 20.45
